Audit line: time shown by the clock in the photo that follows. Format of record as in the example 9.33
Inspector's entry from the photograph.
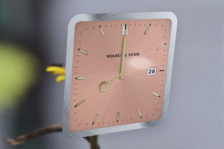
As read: 8.00
